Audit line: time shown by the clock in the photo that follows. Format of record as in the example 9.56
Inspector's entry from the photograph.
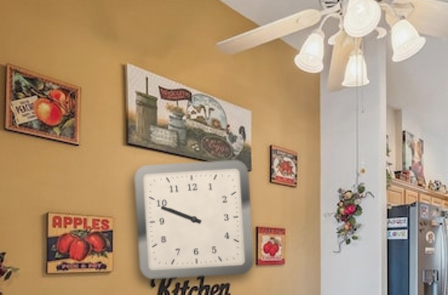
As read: 9.49
